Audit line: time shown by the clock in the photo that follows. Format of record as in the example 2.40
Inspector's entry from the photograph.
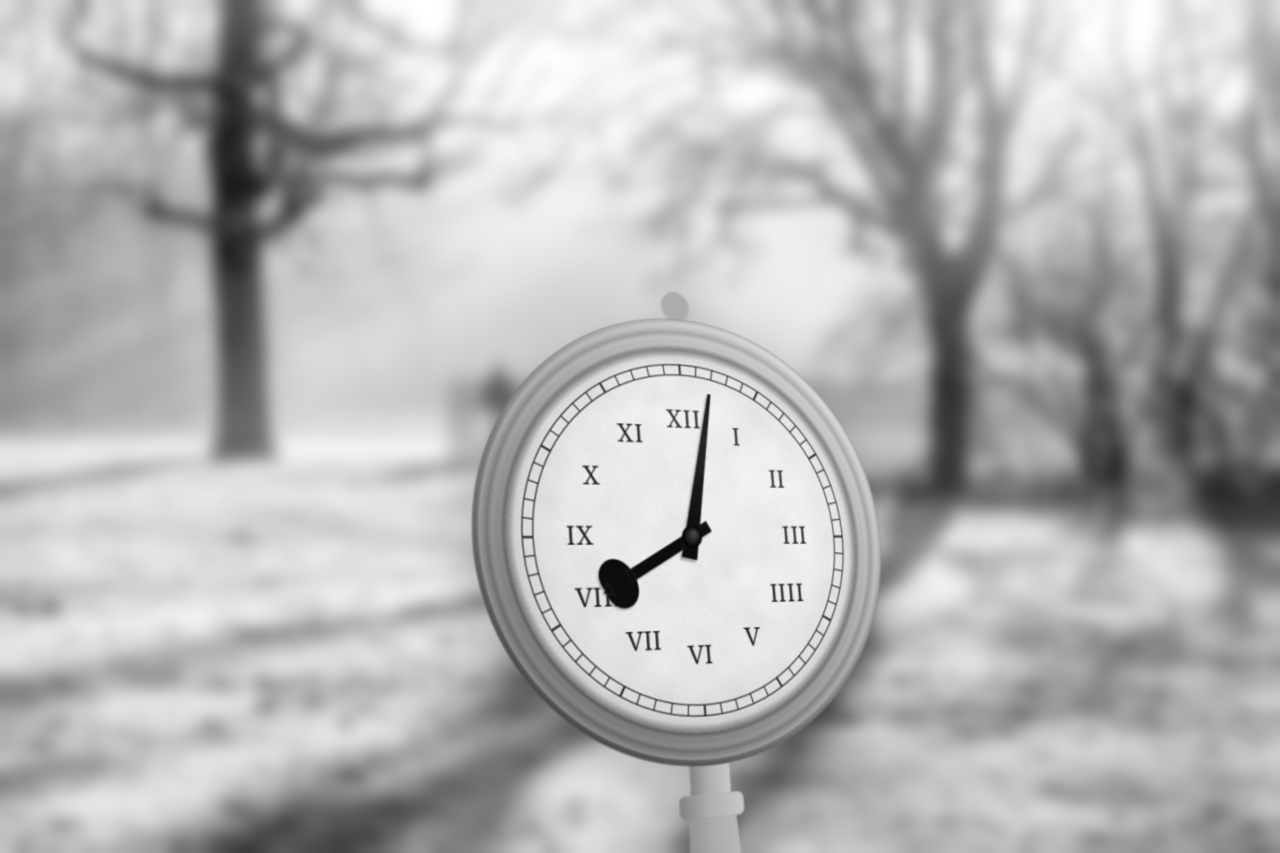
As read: 8.02
